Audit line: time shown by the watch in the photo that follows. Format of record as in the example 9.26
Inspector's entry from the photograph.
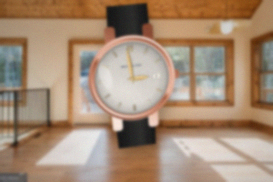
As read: 2.59
